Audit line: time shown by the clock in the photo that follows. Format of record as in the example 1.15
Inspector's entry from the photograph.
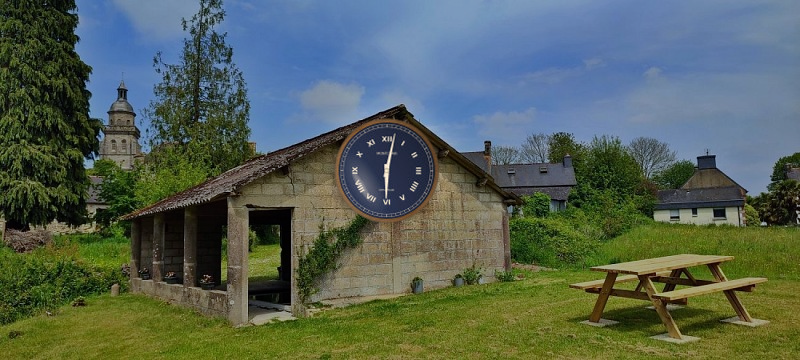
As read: 6.02
